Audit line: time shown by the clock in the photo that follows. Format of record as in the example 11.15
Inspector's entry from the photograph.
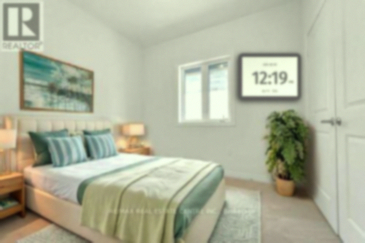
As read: 12.19
